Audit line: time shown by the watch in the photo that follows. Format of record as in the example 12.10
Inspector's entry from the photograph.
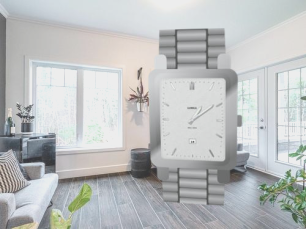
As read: 1.09
